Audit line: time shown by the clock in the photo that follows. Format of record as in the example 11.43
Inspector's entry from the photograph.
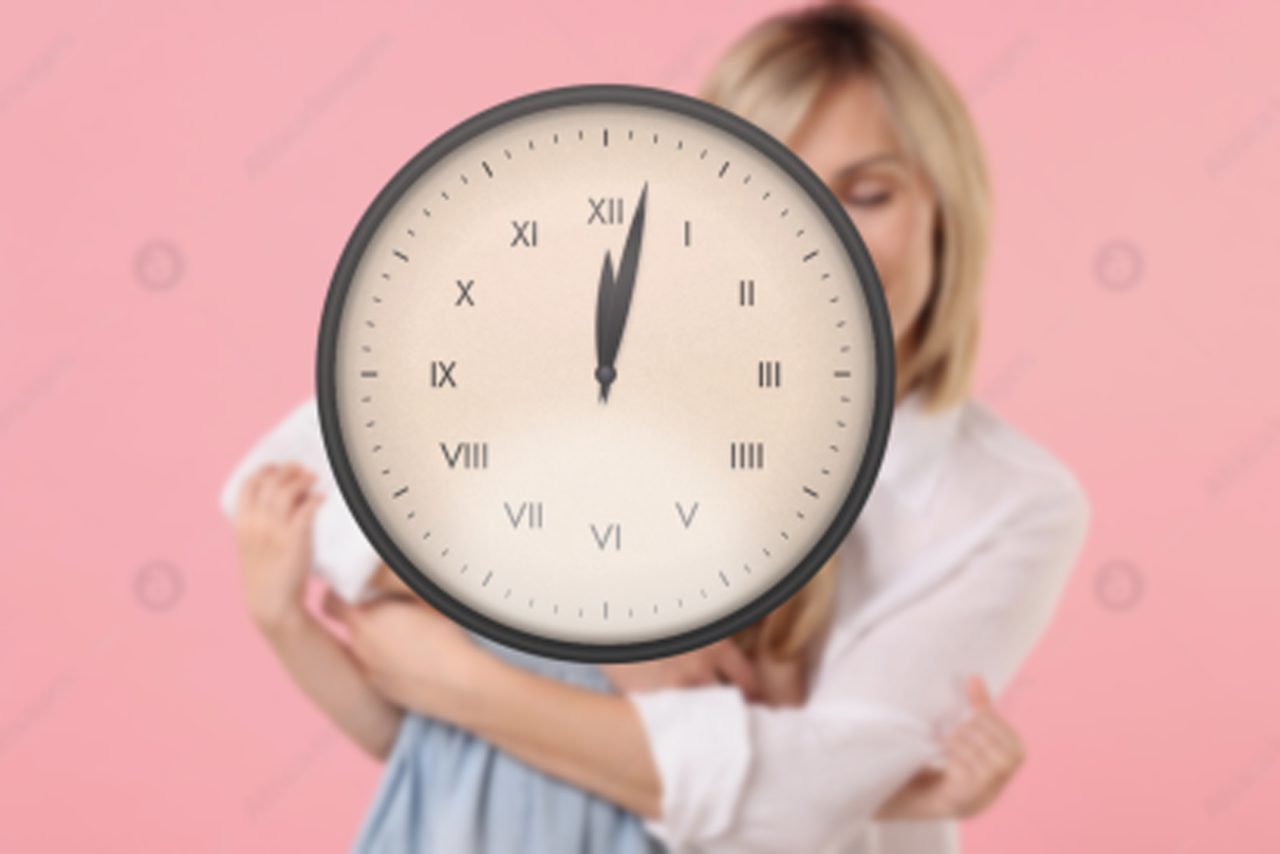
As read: 12.02
